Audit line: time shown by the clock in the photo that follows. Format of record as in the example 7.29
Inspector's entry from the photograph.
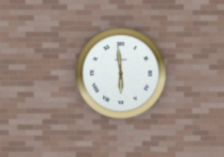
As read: 5.59
